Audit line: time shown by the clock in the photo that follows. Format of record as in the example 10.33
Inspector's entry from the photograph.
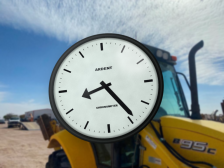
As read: 8.24
